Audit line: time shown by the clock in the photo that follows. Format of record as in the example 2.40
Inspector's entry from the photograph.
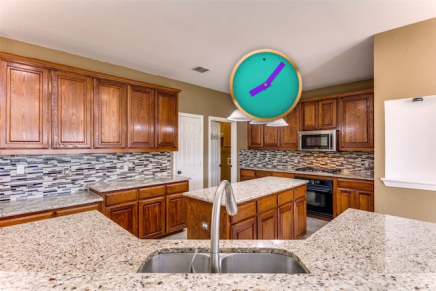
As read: 8.07
